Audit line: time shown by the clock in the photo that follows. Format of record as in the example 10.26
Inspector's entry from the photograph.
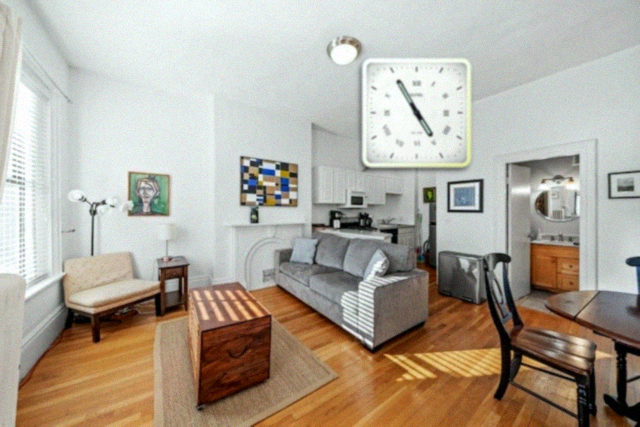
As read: 4.55
